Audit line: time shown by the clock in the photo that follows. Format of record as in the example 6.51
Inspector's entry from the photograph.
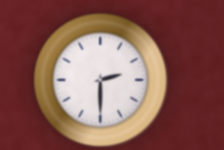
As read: 2.30
